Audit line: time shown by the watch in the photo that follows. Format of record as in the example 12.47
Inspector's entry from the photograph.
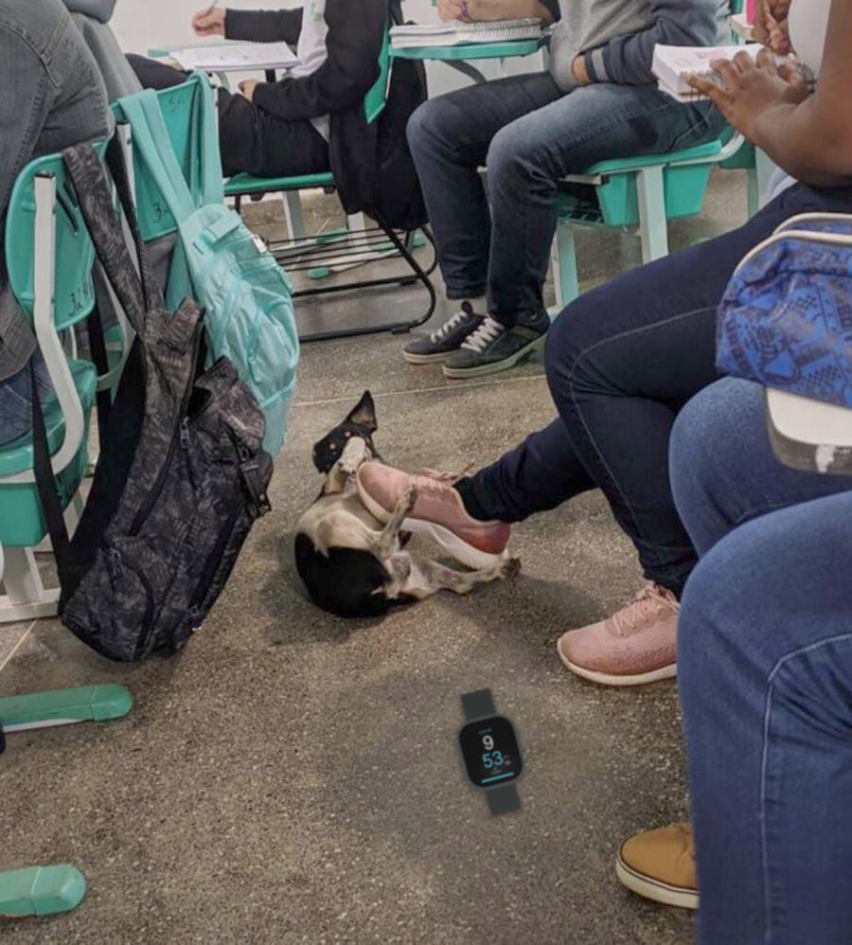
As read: 9.53
